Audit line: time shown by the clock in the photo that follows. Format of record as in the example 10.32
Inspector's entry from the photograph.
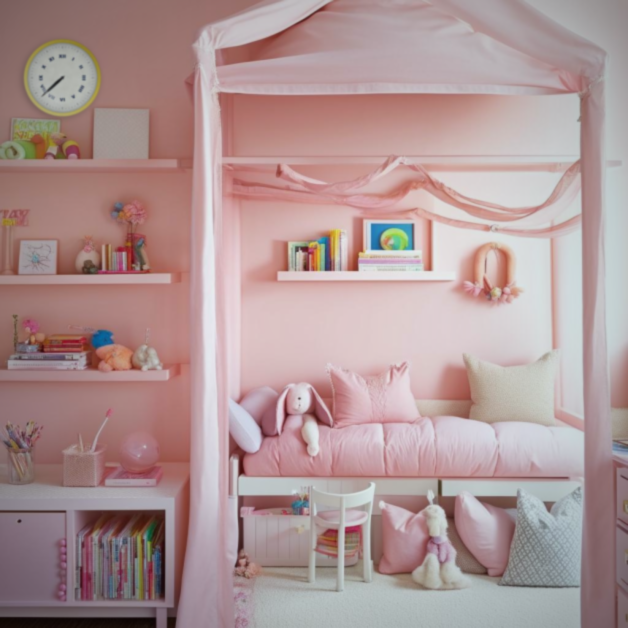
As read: 7.38
